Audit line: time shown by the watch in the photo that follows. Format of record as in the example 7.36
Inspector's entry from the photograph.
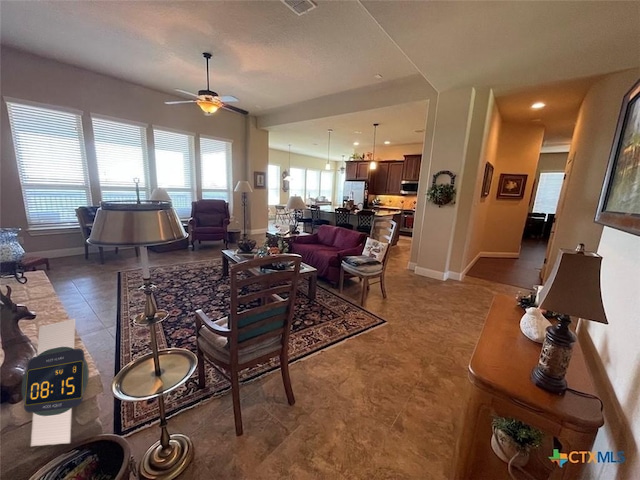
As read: 8.15
